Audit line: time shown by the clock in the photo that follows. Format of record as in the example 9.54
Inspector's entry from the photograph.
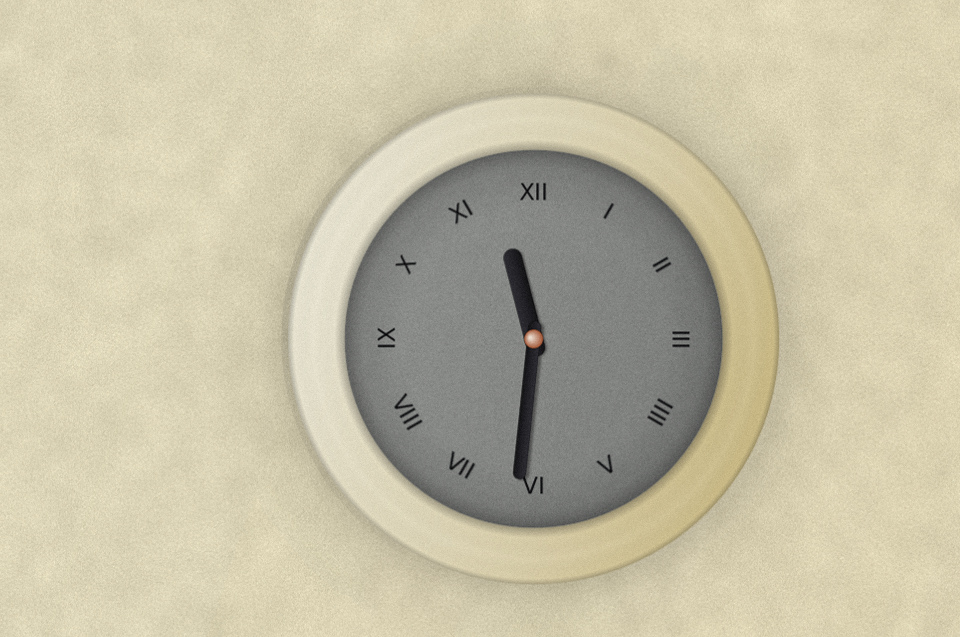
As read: 11.31
